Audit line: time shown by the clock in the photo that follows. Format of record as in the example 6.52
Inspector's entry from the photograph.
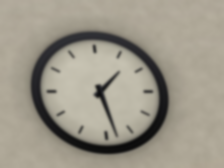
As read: 1.28
